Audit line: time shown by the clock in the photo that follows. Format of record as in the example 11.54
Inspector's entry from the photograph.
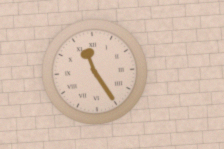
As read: 11.25
